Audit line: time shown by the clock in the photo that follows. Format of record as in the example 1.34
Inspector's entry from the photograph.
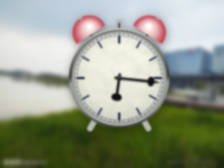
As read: 6.16
